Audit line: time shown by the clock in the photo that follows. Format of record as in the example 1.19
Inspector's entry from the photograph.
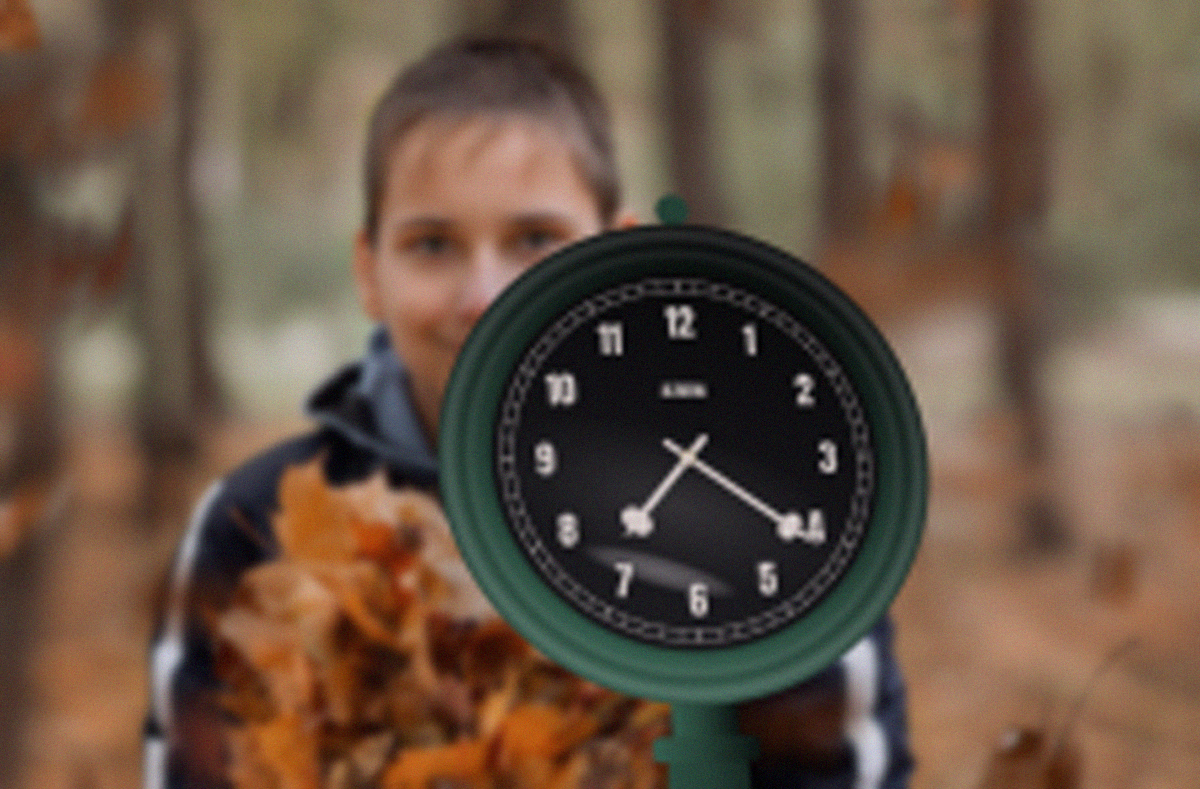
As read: 7.21
